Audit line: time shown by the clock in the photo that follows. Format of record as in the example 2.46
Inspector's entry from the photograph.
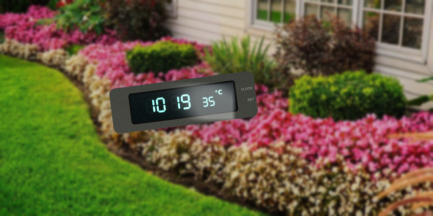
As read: 10.19
